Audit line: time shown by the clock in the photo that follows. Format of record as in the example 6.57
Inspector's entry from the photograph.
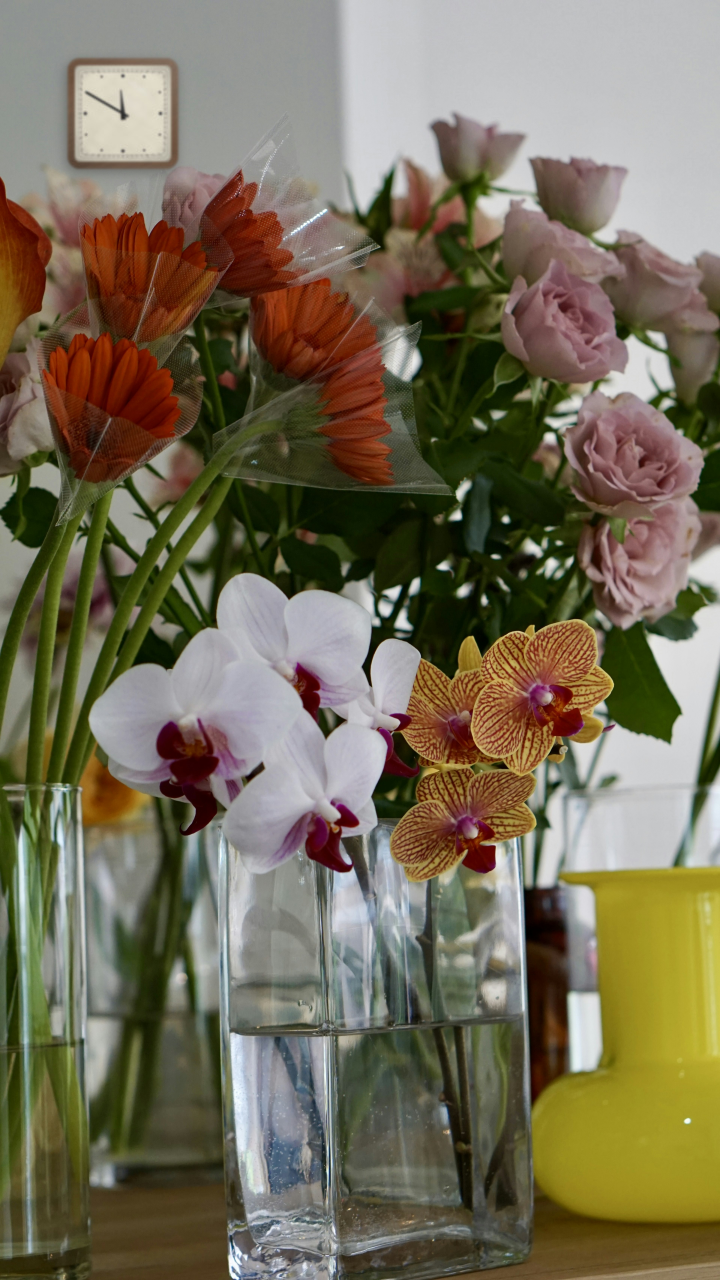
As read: 11.50
